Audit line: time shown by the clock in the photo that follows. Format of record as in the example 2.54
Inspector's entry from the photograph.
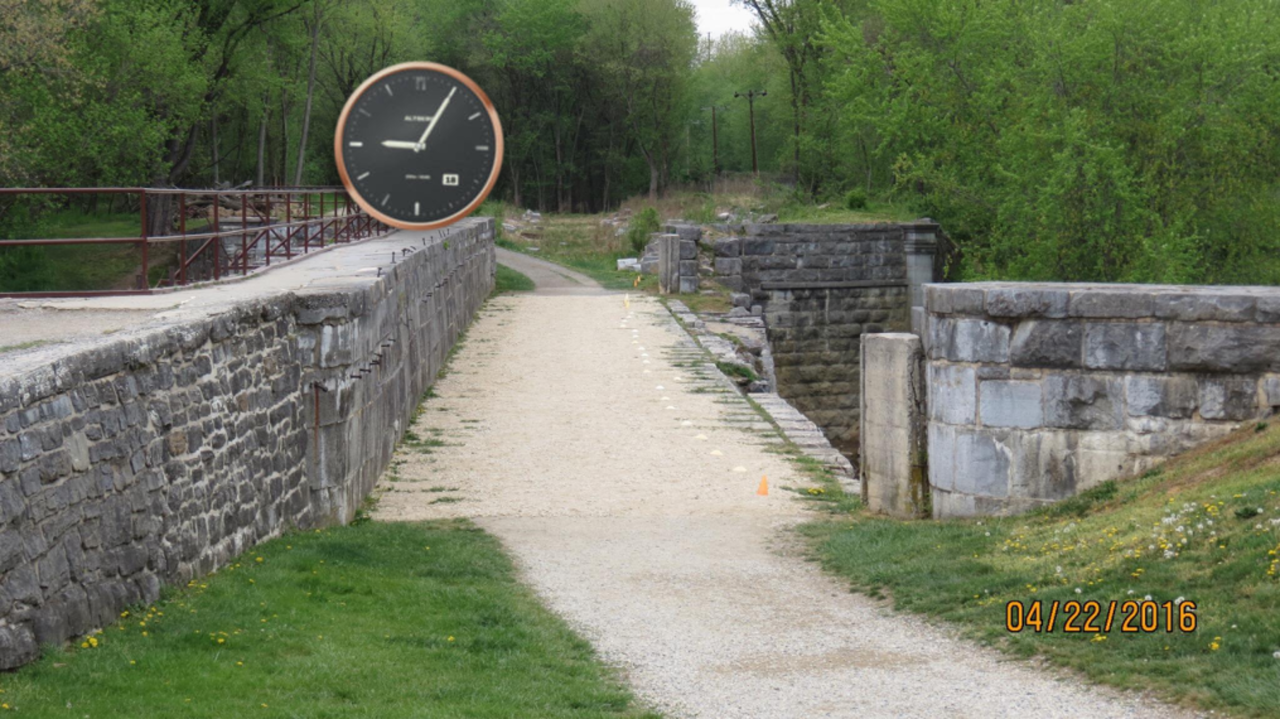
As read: 9.05
